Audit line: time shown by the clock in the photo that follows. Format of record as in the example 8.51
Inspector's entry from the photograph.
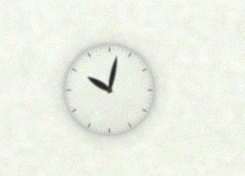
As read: 10.02
